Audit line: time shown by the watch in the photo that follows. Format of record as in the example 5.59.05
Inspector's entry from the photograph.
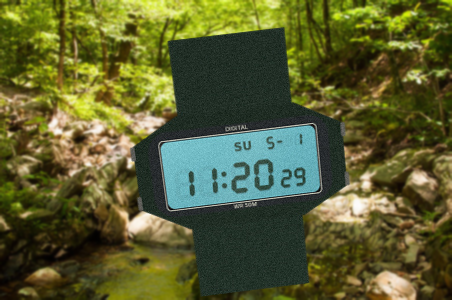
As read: 11.20.29
